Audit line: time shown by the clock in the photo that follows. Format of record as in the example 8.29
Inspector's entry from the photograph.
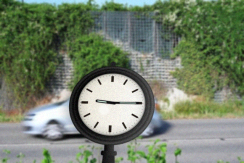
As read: 9.15
